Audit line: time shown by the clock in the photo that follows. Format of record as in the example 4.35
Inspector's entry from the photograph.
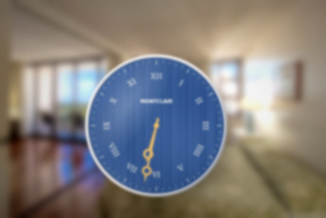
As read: 6.32
